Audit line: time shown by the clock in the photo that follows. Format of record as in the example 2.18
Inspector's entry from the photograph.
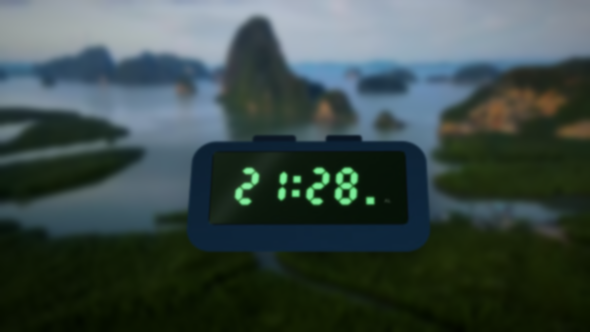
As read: 21.28
